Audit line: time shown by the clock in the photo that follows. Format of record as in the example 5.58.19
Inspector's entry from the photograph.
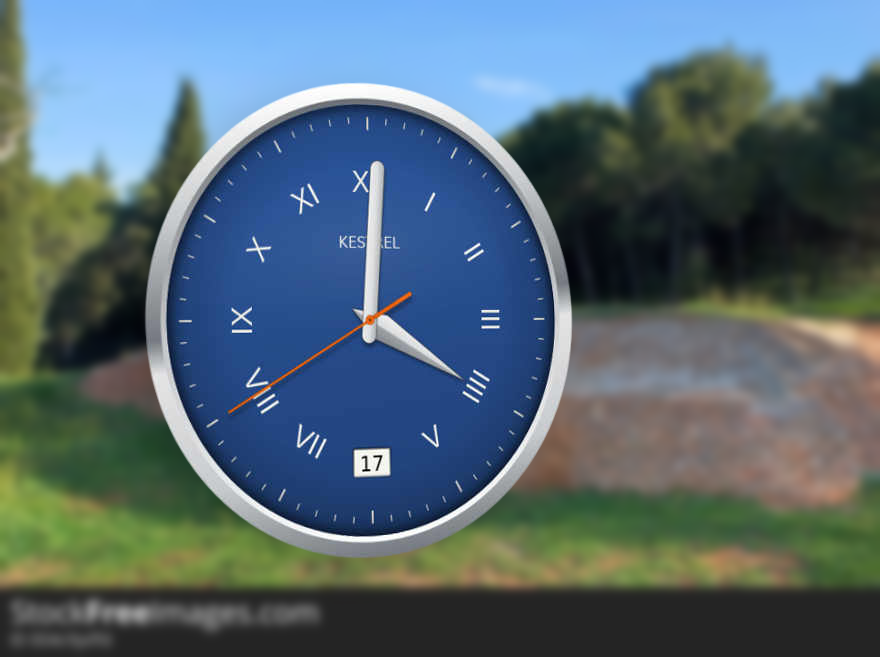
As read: 4.00.40
